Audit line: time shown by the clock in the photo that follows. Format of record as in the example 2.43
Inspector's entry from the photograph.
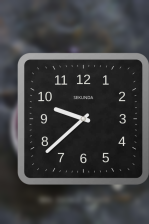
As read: 9.38
